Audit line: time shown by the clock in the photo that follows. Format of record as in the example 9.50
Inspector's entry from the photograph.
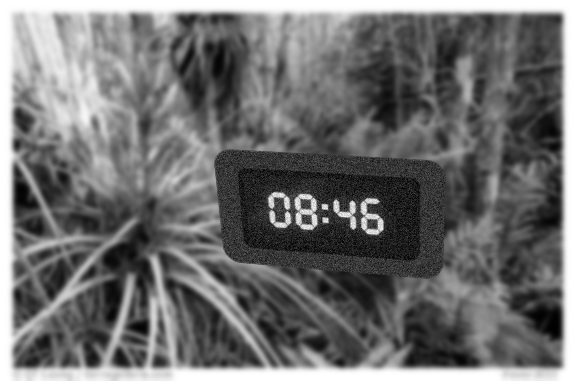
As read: 8.46
